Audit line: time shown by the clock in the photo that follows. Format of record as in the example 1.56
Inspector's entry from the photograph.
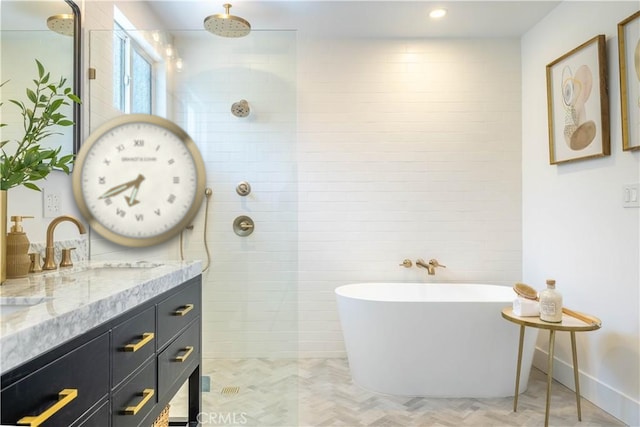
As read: 6.41
